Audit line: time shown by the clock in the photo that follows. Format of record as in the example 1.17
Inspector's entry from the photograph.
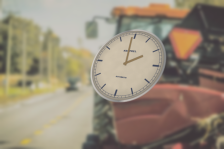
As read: 1.59
